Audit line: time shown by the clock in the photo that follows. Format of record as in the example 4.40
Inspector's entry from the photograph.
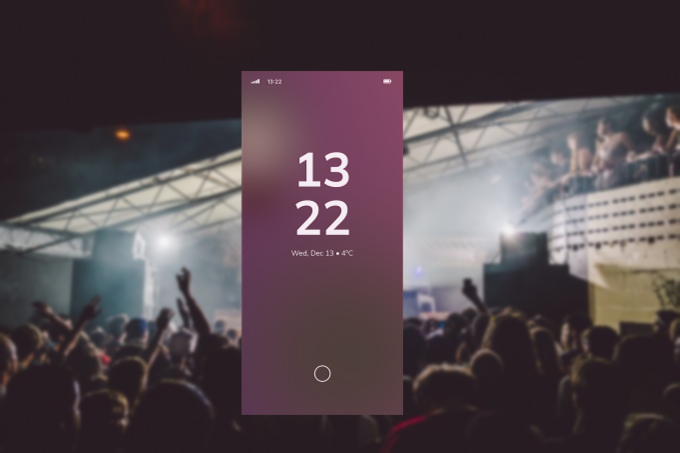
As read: 13.22
